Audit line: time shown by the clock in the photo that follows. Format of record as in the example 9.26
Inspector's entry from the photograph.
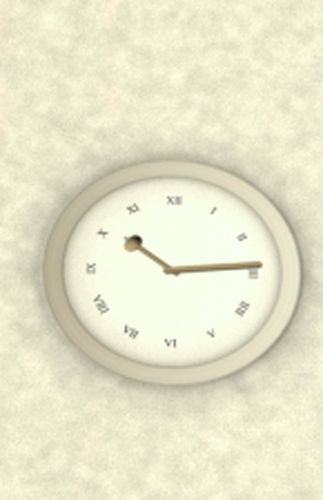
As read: 10.14
